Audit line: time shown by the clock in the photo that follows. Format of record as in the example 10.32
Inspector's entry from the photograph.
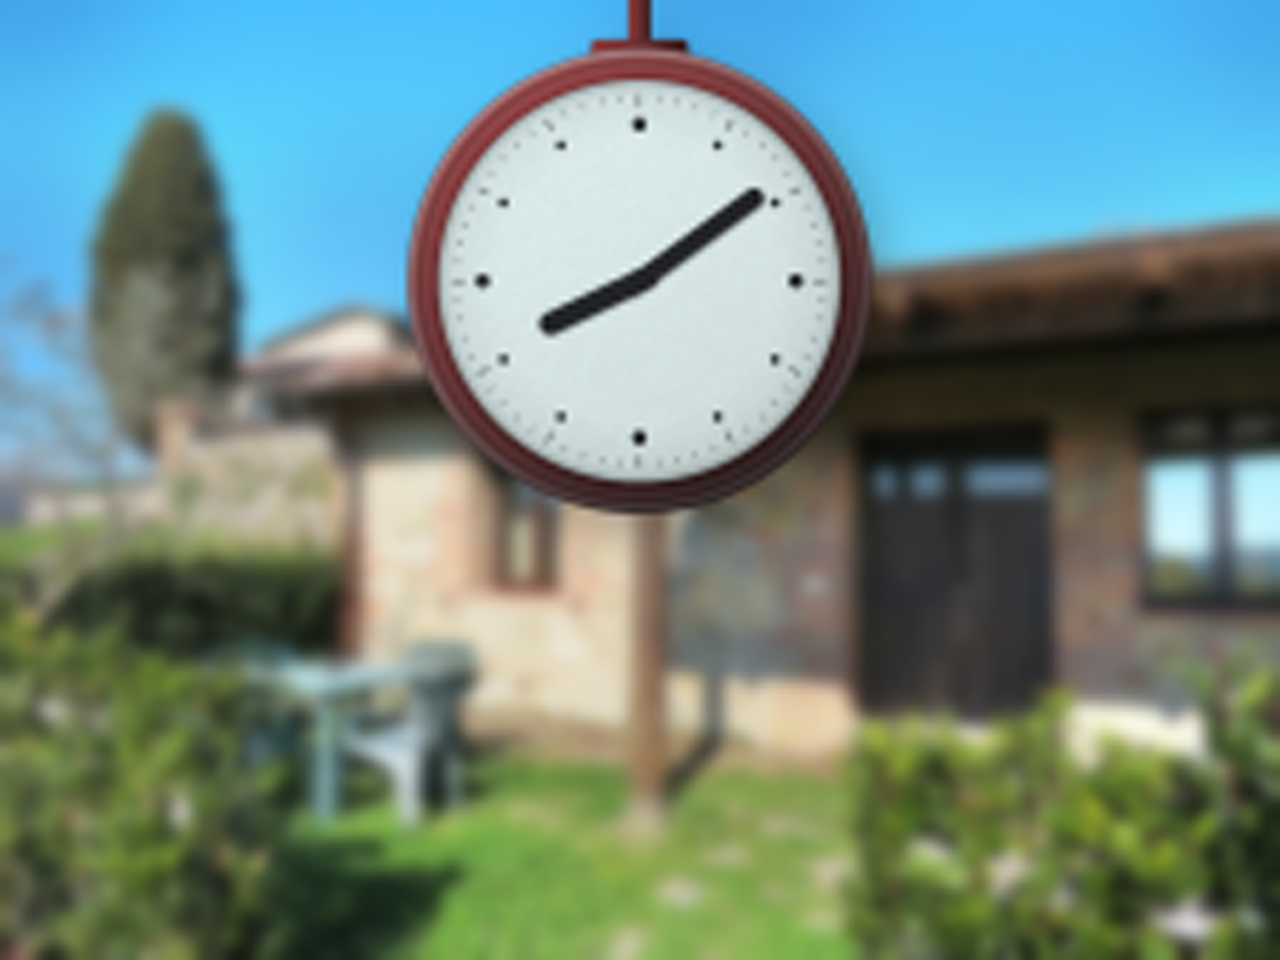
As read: 8.09
